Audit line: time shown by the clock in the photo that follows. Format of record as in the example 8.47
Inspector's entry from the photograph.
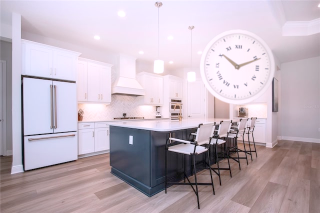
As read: 10.11
